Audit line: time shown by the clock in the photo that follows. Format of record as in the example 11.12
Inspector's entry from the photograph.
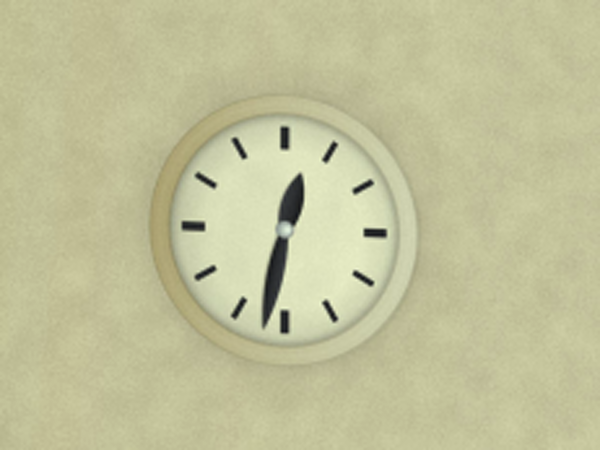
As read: 12.32
